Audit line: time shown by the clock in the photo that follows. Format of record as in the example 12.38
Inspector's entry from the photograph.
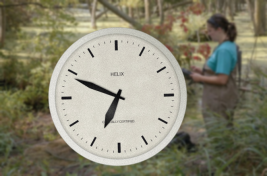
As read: 6.49
